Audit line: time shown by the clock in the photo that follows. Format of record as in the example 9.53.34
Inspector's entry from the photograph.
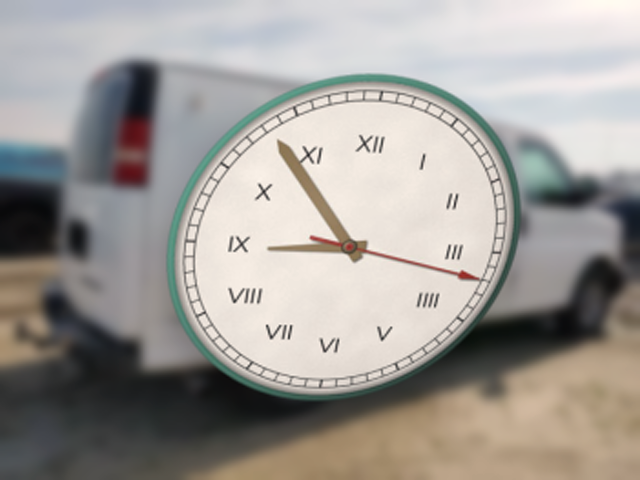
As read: 8.53.17
